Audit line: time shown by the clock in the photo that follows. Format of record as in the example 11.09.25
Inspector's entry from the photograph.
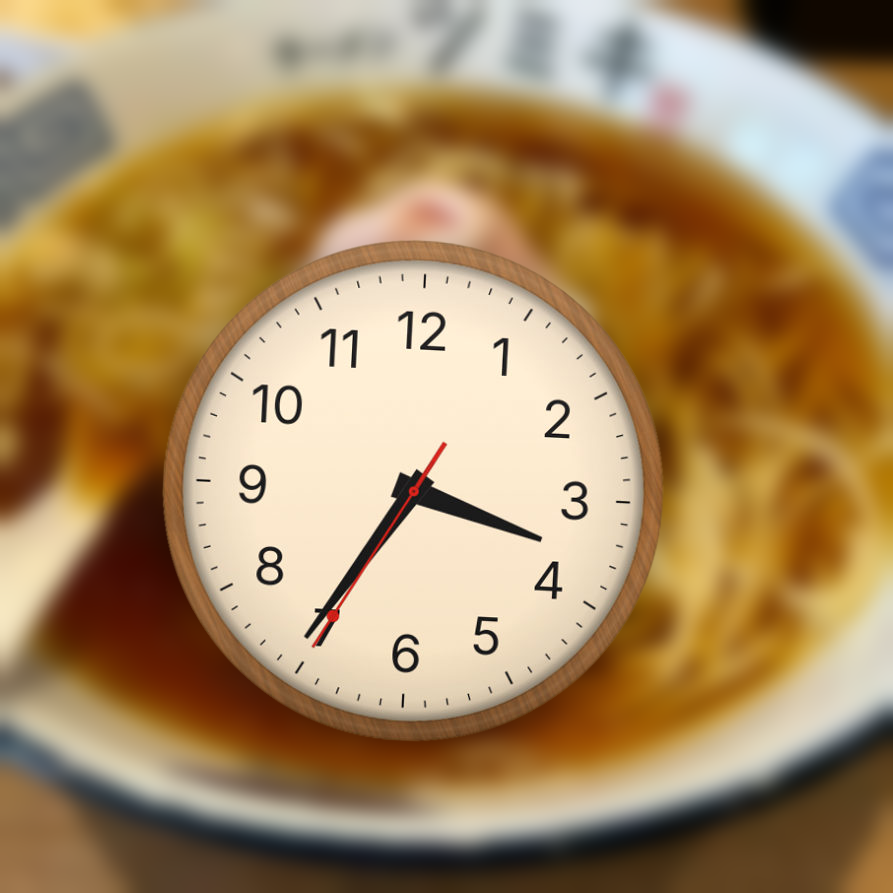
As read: 3.35.35
